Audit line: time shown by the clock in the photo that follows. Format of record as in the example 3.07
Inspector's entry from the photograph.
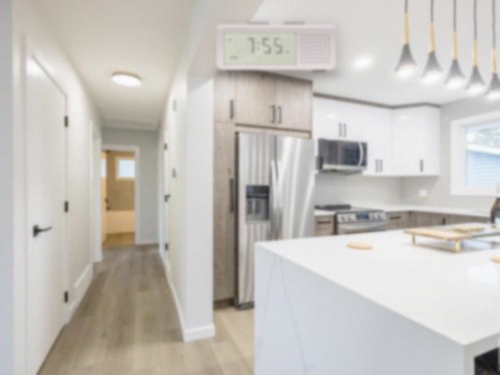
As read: 7.55
